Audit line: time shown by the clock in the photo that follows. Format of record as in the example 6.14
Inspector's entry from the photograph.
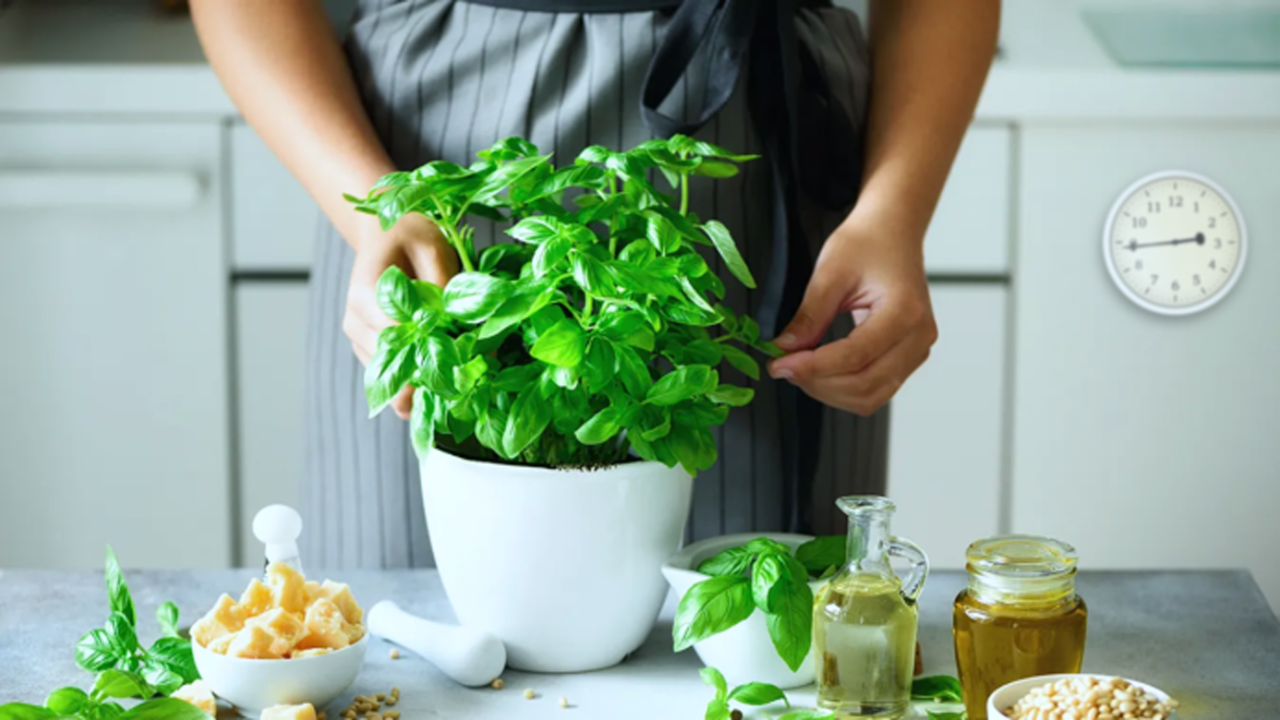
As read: 2.44
